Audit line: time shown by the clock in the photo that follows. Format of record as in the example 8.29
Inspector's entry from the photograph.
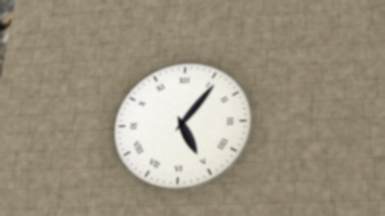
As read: 5.06
